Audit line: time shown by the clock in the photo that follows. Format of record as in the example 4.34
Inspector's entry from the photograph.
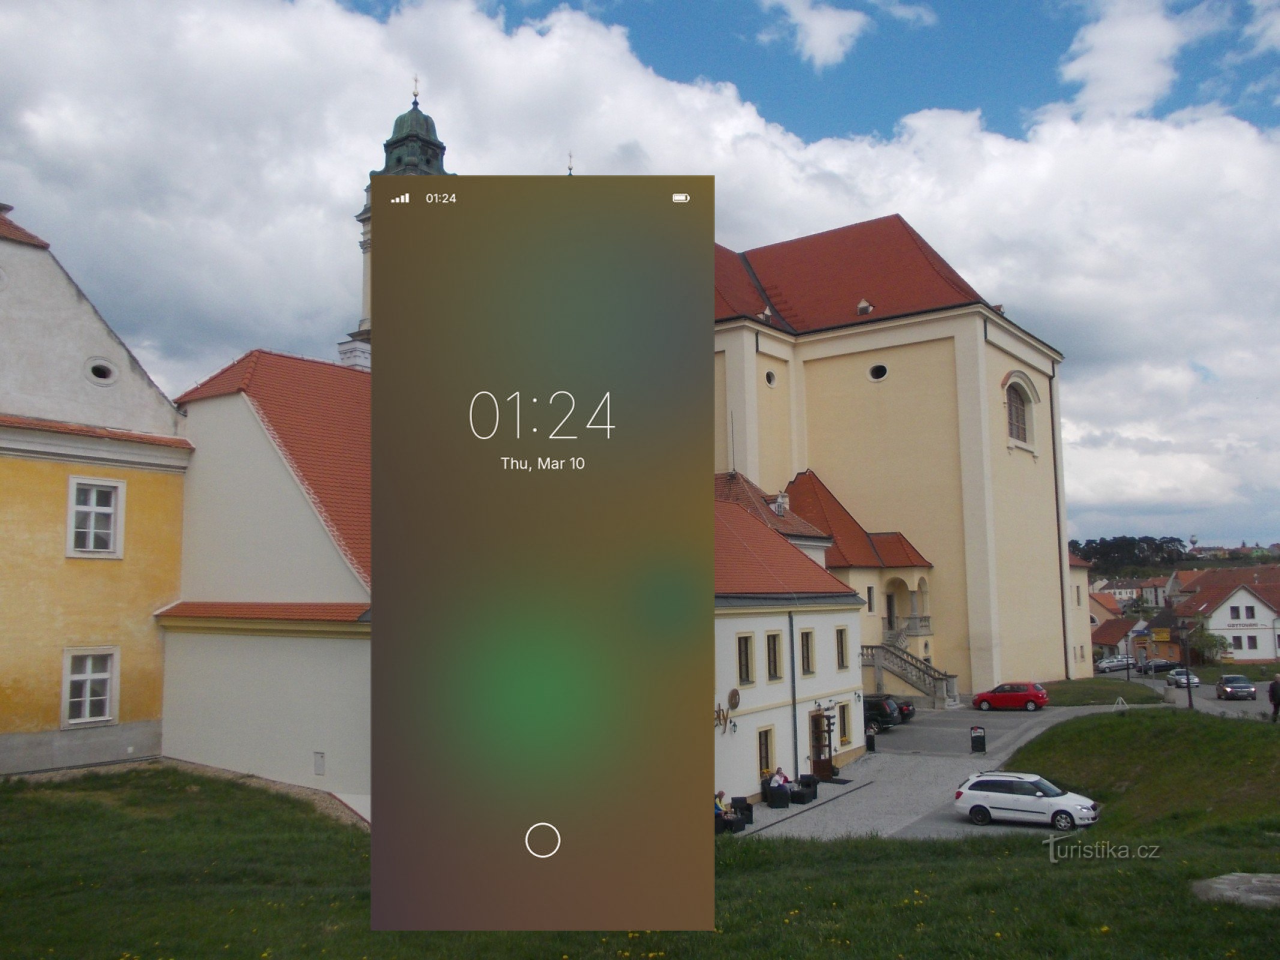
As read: 1.24
